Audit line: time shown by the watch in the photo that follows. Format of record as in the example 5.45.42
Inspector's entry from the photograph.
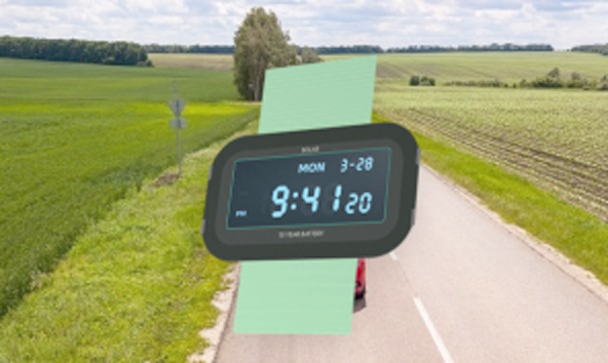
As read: 9.41.20
